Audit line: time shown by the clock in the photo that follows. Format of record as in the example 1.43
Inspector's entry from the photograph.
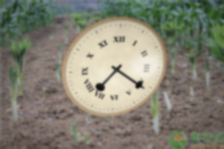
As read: 7.21
